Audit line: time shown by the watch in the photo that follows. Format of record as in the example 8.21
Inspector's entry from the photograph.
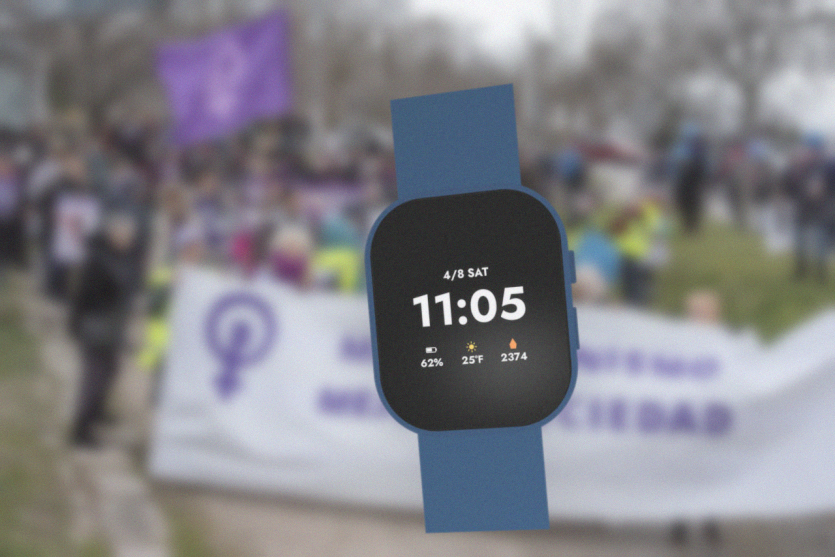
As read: 11.05
